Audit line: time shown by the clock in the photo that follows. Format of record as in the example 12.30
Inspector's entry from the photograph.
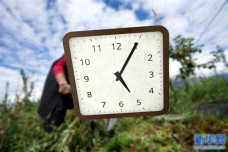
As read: 5.05
